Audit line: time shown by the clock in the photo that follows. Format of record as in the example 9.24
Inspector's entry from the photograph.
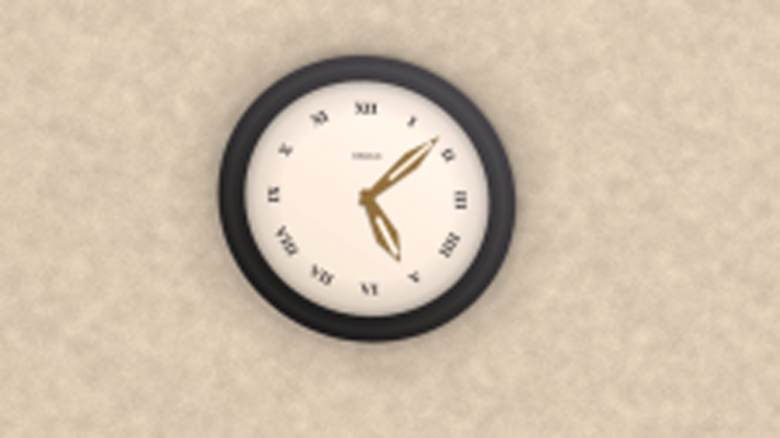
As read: 5.08
